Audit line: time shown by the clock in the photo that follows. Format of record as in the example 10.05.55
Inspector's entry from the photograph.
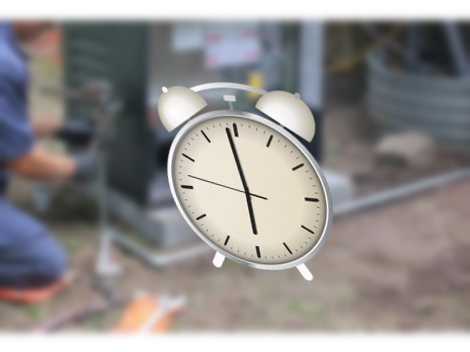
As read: 5.58.47
